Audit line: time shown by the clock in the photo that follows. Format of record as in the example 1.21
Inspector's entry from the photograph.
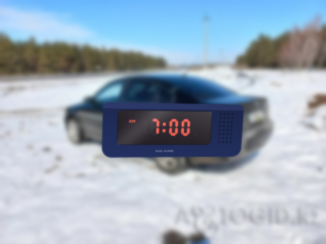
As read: 7.00
